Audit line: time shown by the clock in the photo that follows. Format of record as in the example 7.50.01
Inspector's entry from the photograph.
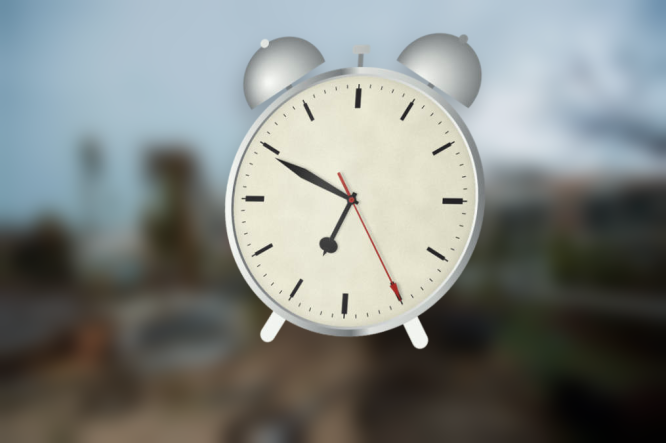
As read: 6.49.25
